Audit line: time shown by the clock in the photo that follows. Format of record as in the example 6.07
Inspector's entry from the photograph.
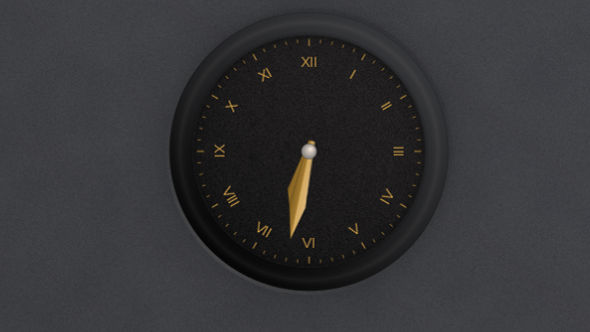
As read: 6.32
